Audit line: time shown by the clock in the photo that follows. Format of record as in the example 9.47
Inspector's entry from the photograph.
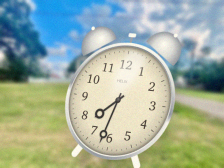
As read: 7.32
